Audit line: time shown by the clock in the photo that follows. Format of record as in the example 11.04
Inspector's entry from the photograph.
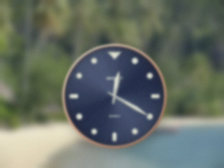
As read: 12.20
